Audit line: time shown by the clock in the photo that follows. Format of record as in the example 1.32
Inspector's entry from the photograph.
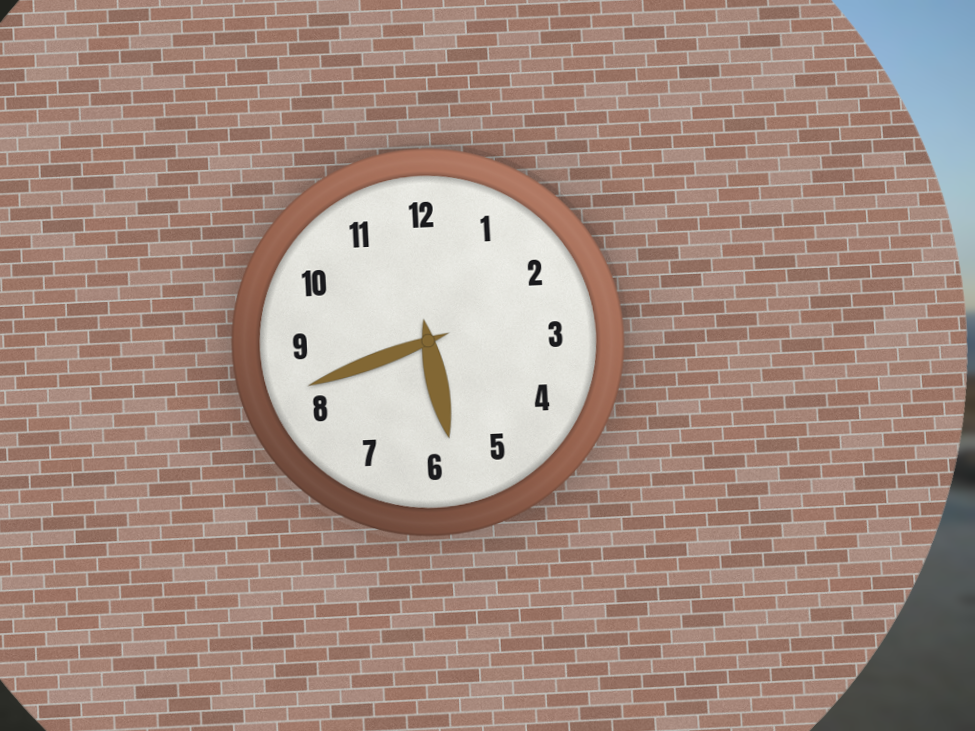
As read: 5.42
